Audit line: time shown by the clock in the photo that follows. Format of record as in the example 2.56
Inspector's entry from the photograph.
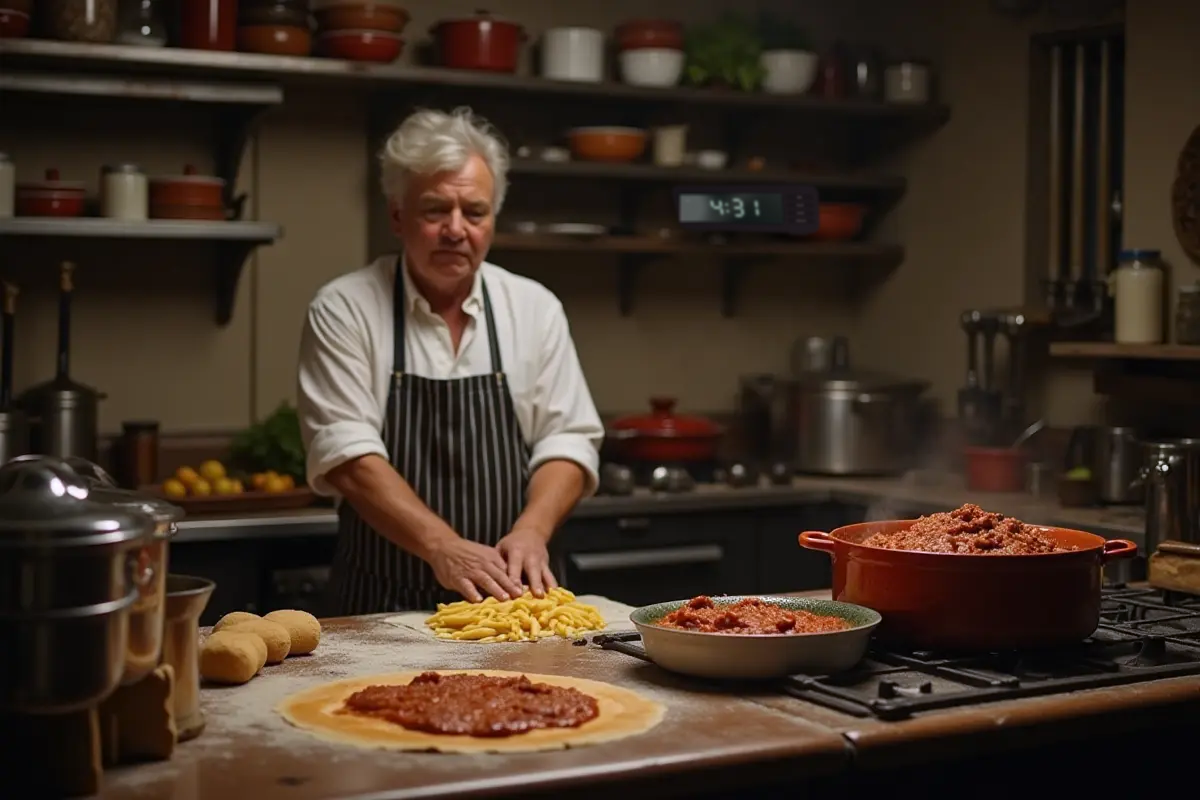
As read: 4.31
